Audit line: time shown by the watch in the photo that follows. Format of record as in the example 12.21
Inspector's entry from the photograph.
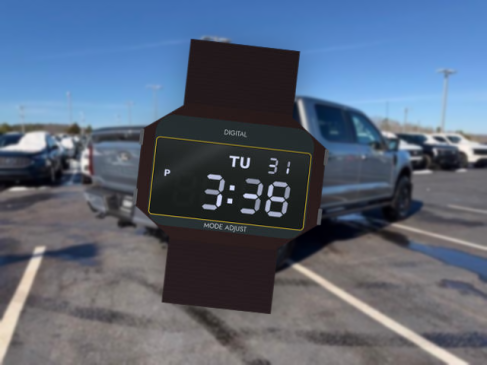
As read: 3.38
